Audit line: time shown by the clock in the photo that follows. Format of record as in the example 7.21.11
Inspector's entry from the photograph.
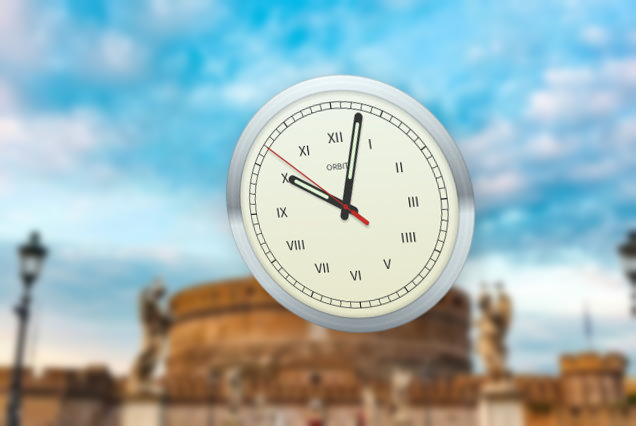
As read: 10.02.52
